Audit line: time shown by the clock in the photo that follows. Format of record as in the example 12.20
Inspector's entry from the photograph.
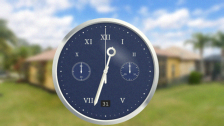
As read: 12.33
